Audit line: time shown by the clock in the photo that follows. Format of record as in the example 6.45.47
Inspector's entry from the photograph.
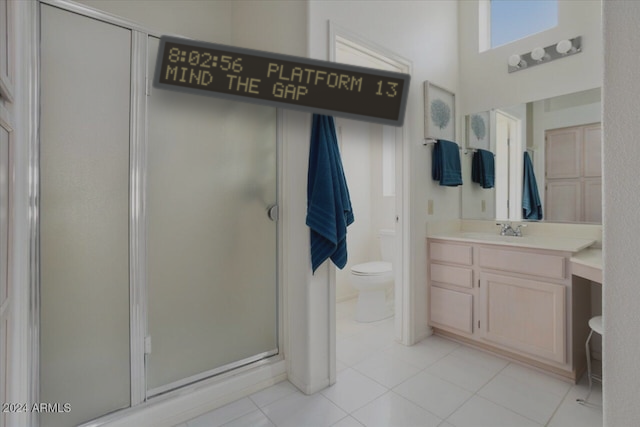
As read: 8.02.56
